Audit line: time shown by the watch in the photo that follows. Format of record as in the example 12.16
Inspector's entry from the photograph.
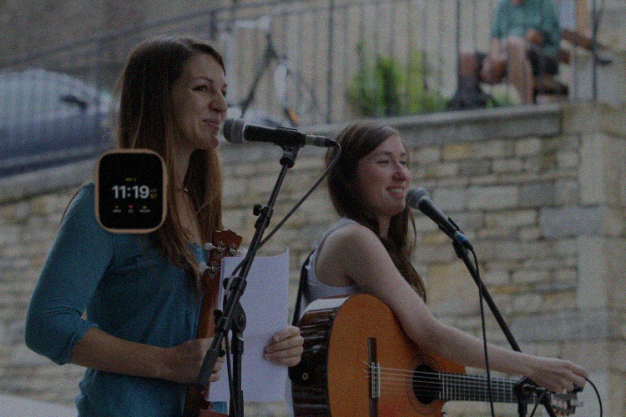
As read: 11.19
